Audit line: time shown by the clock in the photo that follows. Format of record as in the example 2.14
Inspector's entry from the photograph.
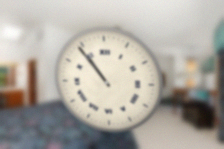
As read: 10.54
